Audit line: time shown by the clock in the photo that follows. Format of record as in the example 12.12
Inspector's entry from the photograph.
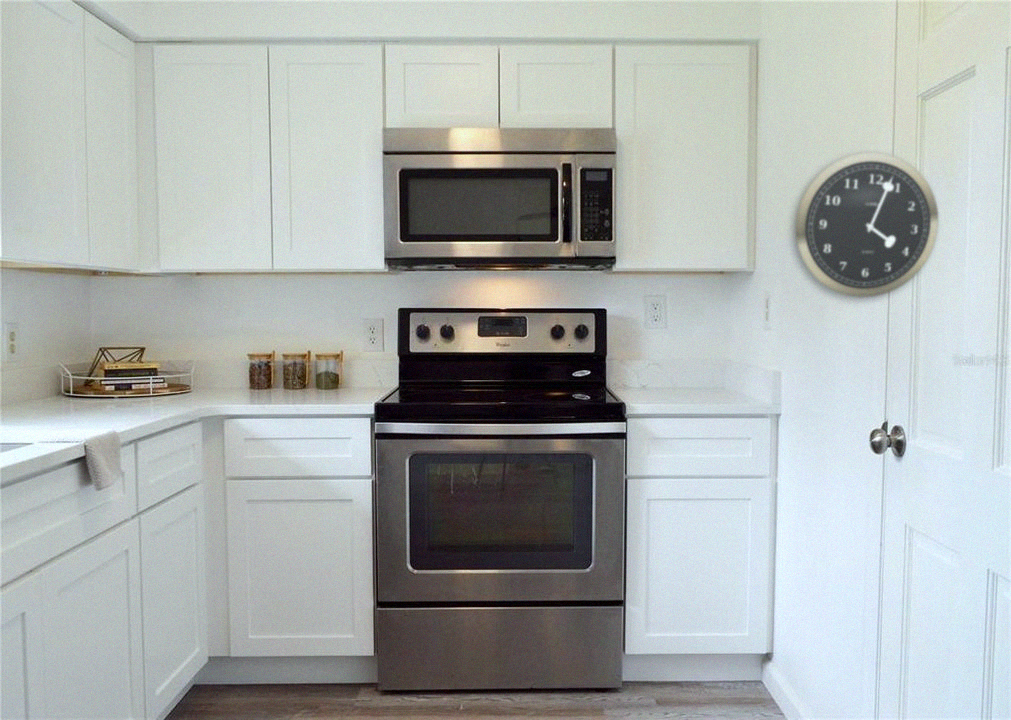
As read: 4.03
